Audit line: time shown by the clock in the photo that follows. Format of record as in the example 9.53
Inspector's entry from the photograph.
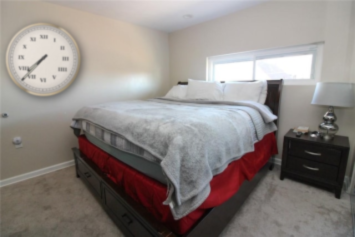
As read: 7.37
